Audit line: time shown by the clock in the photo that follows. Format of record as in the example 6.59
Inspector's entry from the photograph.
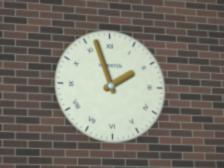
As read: 1.57
